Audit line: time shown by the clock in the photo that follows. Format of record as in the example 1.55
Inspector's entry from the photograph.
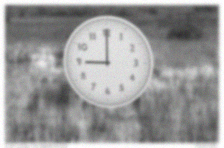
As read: 9.00
